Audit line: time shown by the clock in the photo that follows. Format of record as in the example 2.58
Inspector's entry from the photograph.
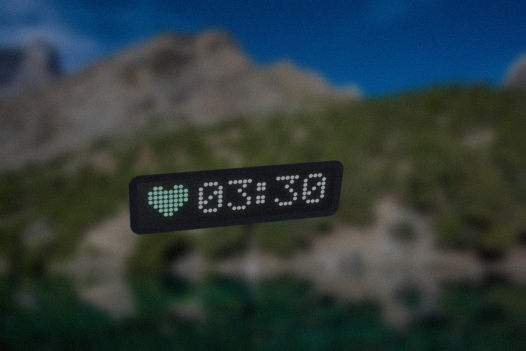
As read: 3.30
